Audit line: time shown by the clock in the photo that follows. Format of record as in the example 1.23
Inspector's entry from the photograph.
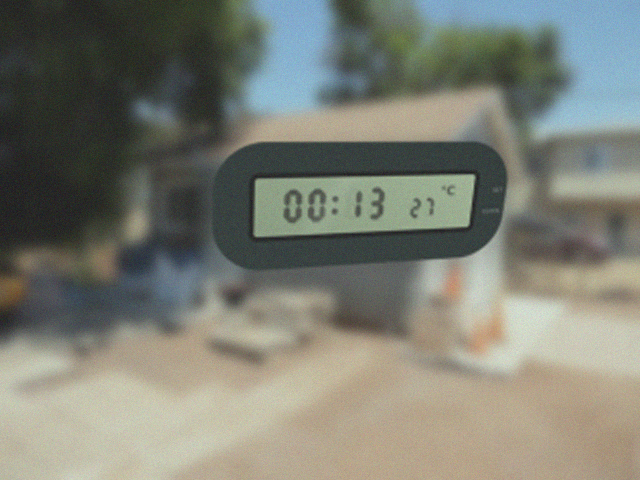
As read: 0.13
